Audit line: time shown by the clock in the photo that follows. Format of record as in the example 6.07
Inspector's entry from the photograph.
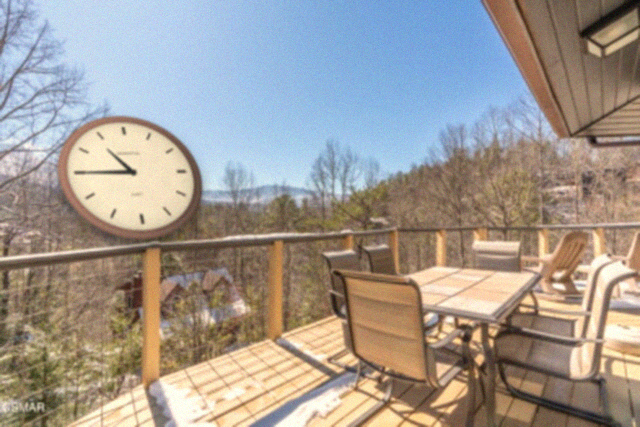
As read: 10.45
